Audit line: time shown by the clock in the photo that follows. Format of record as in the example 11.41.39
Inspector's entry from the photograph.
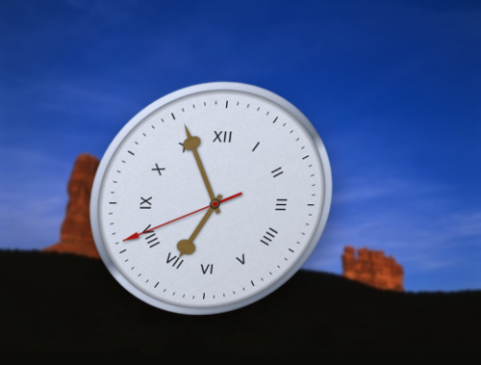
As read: 6.55.41
